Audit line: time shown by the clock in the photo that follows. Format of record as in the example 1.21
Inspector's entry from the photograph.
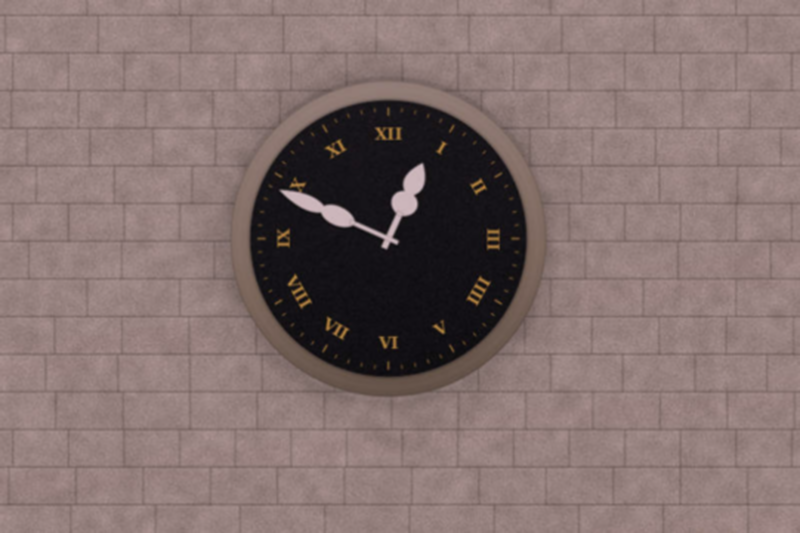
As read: 12.49
